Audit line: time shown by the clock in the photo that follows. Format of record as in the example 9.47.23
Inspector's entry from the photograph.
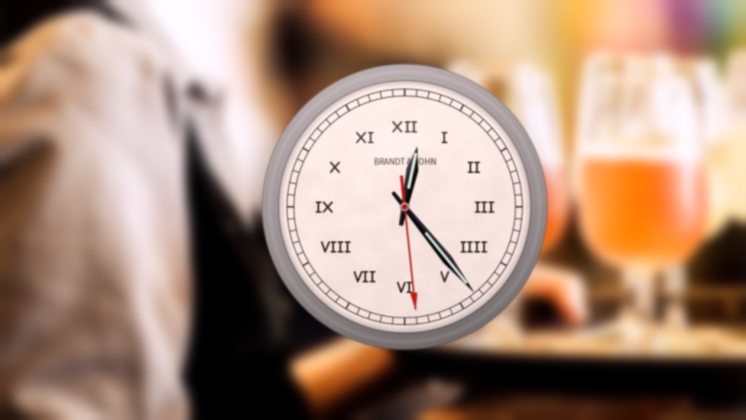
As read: 12.23.29
